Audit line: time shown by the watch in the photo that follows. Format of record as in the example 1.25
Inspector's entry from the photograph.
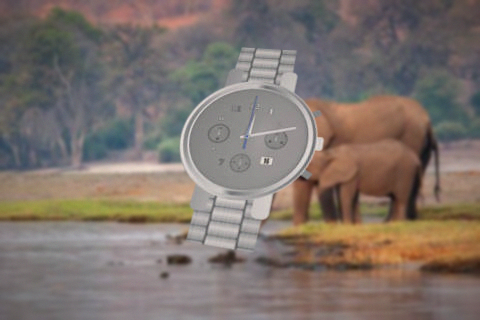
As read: 12.12
